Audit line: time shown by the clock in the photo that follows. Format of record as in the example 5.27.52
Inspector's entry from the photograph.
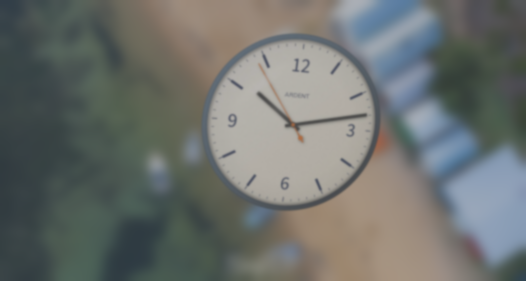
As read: 10.12.54
